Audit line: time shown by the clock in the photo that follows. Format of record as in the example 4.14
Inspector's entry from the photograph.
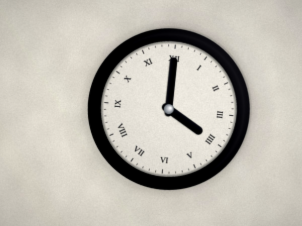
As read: 4.00
